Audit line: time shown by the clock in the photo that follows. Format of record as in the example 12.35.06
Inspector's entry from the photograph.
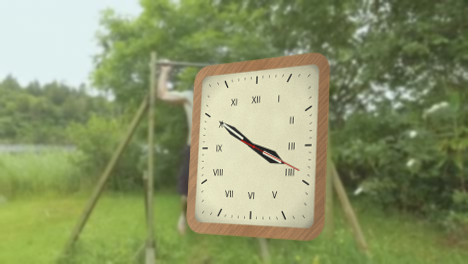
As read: 3.50.19
